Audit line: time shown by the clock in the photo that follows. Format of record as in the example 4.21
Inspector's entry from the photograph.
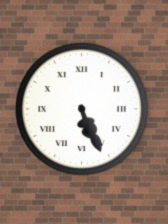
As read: 5.26
